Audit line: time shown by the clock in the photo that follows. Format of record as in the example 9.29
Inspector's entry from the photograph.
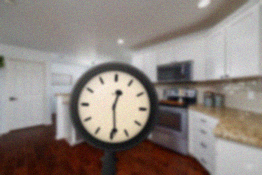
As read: 12.29
